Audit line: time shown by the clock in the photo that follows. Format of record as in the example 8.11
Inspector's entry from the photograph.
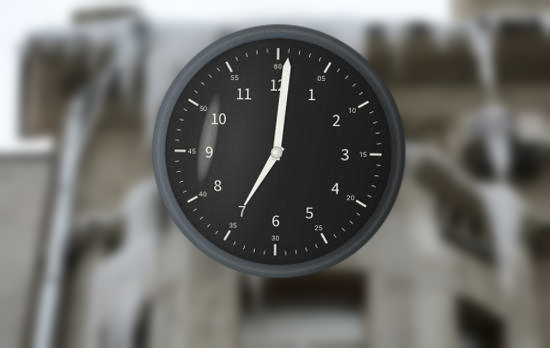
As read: 7.01
